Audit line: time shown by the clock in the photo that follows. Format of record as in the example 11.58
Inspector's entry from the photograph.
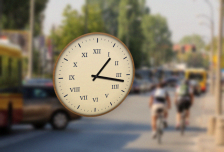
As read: 1.17
